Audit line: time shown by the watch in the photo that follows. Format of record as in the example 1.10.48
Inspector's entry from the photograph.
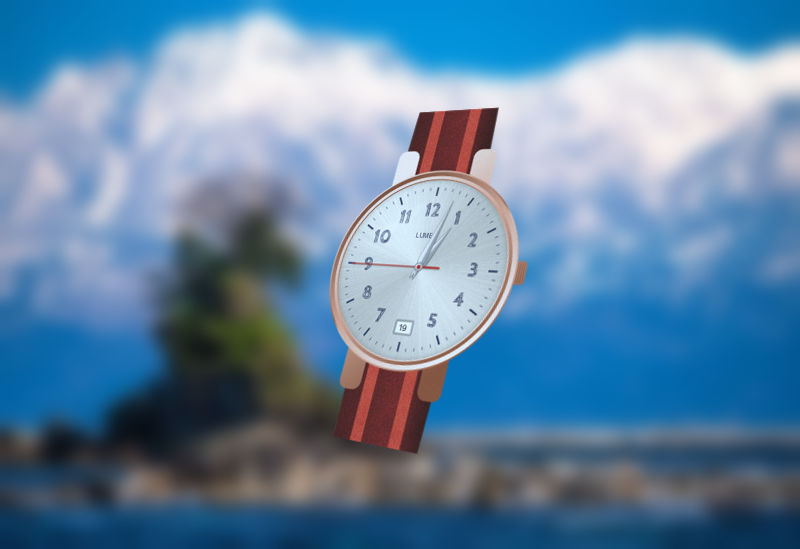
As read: 1.02.45
